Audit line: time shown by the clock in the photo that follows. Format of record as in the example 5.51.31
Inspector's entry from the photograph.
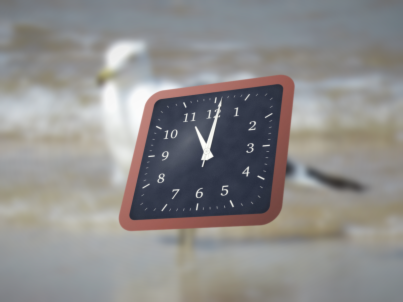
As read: 11.01.01
